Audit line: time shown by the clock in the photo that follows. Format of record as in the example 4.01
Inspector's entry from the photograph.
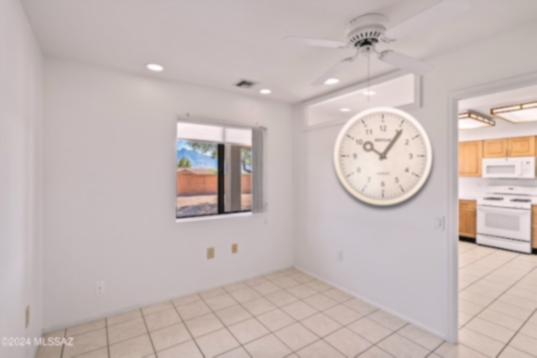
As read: 10.06
